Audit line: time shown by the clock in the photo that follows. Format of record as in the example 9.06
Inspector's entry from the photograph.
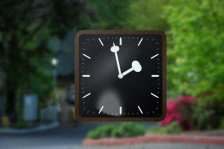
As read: 1.58
